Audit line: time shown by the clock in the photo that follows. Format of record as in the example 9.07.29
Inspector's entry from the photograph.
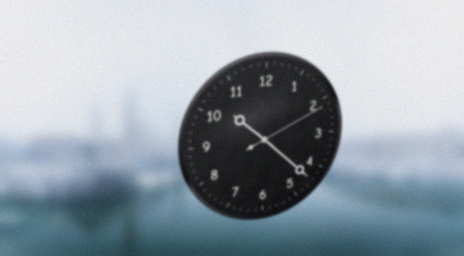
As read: 10.22.11
